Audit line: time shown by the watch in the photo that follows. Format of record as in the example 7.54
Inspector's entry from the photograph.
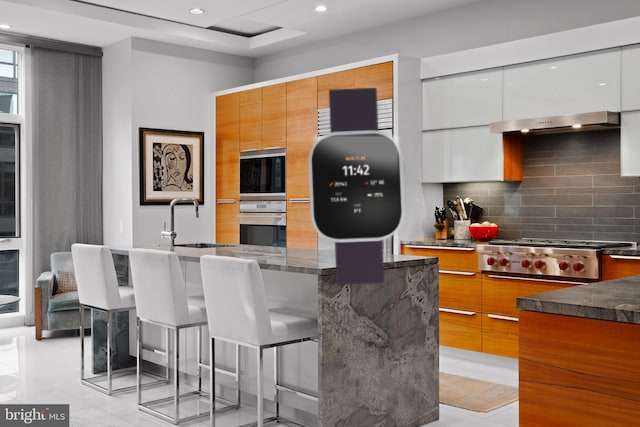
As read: 11.42
